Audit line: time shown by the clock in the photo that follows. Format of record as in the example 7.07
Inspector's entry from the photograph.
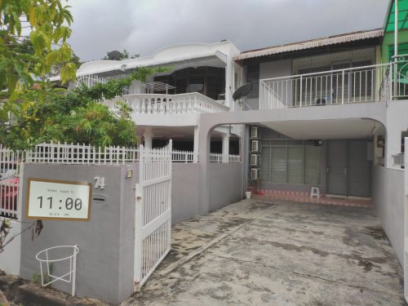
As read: 11.00
